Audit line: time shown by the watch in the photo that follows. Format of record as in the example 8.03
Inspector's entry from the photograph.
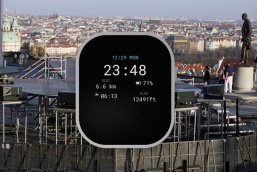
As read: 23.48
